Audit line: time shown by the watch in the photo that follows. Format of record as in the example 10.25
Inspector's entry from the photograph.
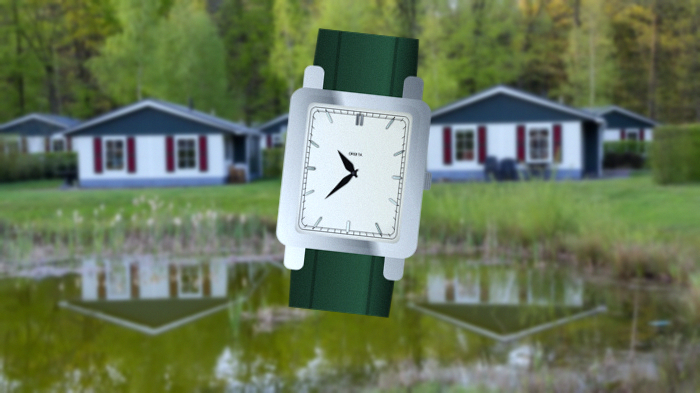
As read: 10.37
